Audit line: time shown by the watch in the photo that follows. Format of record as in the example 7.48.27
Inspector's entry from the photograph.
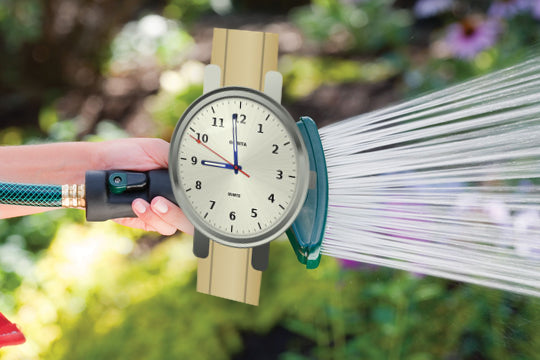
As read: 8.58.49
